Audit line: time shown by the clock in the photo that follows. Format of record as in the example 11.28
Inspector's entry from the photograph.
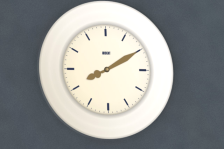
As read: 8.10
